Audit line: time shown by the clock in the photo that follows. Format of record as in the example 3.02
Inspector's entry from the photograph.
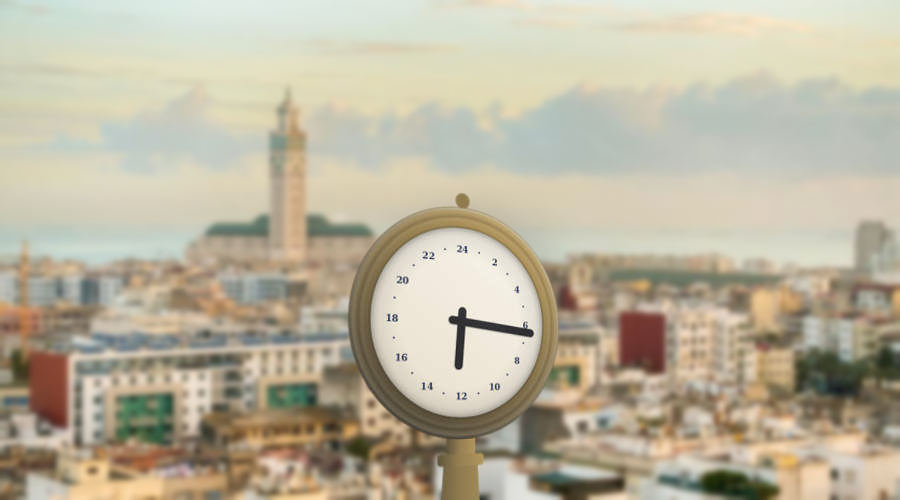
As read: 12.16
